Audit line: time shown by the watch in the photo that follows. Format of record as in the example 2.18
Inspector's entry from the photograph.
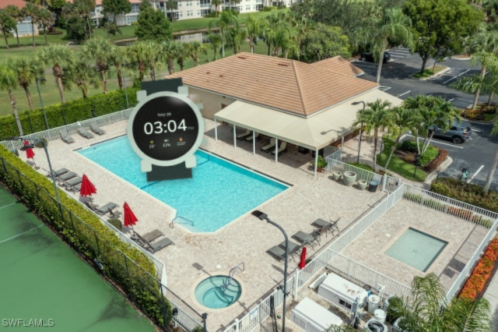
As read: 3.04
